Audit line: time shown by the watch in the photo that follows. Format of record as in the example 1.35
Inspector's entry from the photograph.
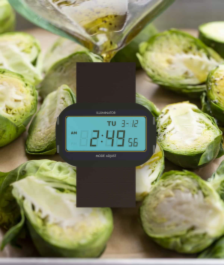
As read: 2.49
